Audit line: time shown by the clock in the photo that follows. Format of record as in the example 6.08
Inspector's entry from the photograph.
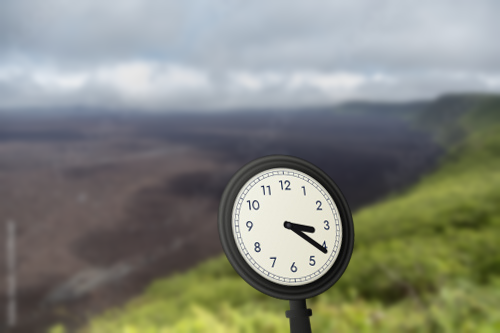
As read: 3.21
